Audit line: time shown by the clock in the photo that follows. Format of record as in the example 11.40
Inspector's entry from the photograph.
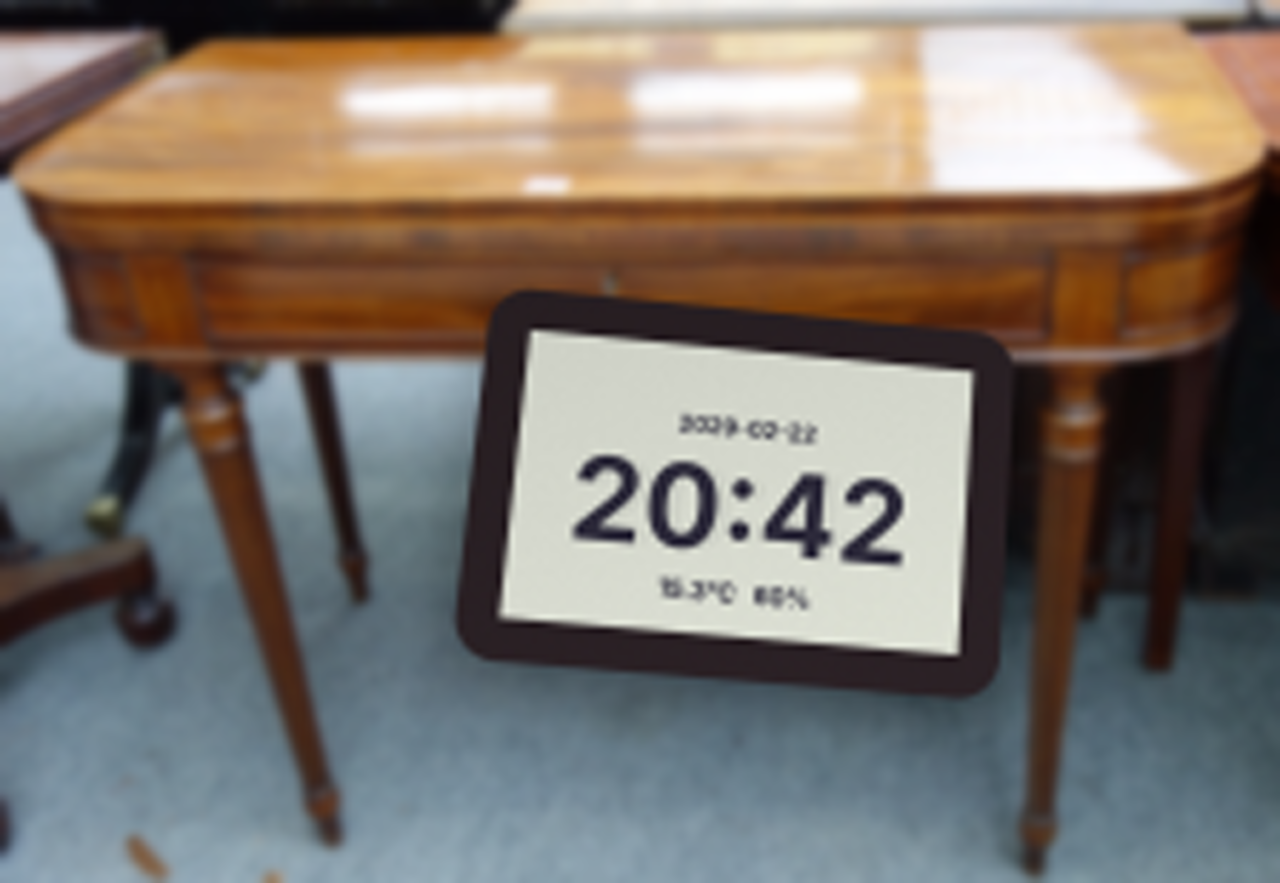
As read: 20.42
